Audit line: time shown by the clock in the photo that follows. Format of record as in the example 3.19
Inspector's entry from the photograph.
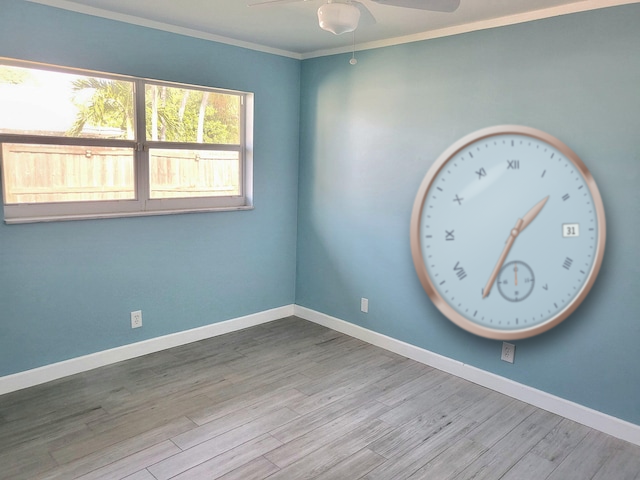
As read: 1.35
